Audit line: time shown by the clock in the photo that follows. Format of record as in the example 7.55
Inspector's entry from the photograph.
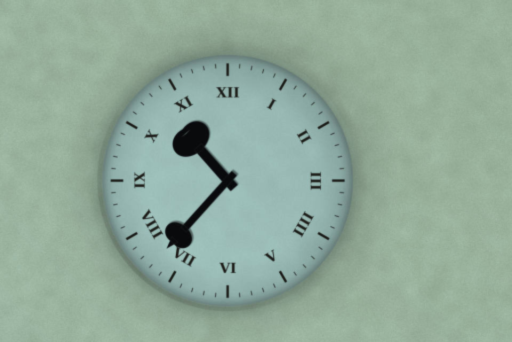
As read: 10.37
